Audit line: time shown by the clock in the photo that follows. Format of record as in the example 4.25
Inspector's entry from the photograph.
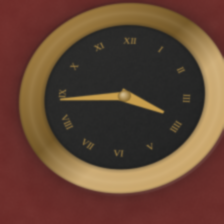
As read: 3.44
